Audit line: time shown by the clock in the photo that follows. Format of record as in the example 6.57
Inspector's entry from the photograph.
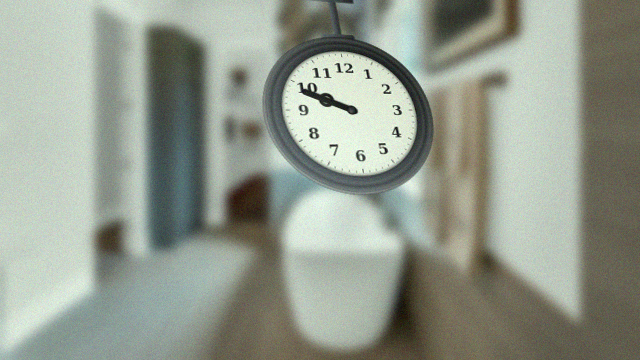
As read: 9.49
